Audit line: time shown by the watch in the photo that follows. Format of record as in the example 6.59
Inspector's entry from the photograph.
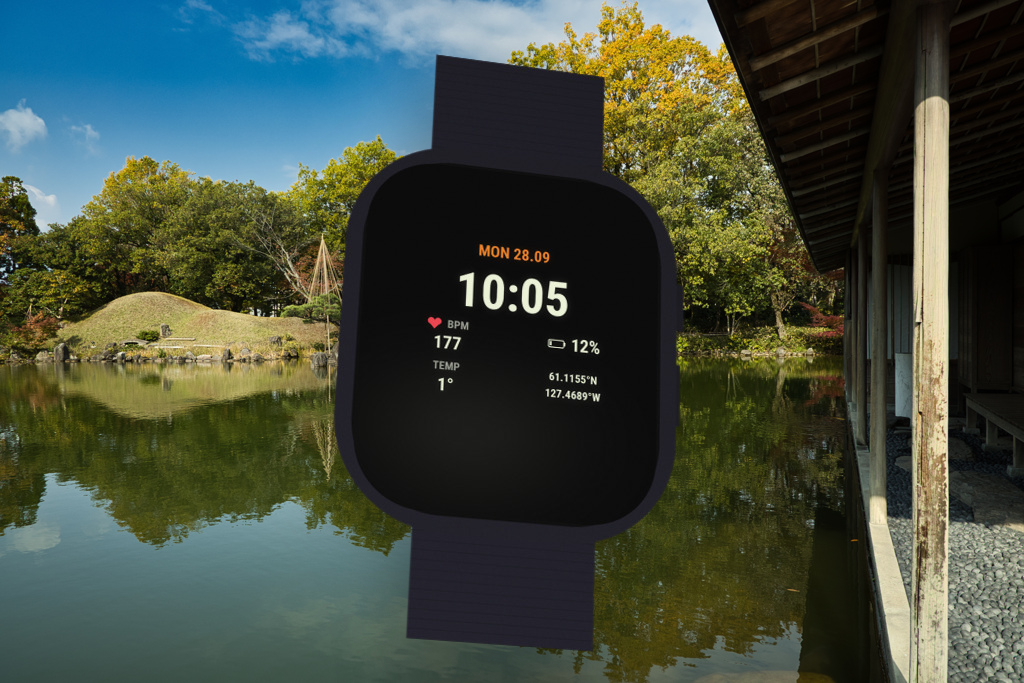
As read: 10.05
